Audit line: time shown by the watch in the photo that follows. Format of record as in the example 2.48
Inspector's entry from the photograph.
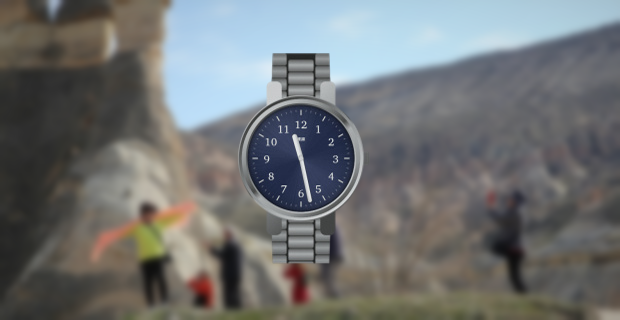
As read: 11.28
